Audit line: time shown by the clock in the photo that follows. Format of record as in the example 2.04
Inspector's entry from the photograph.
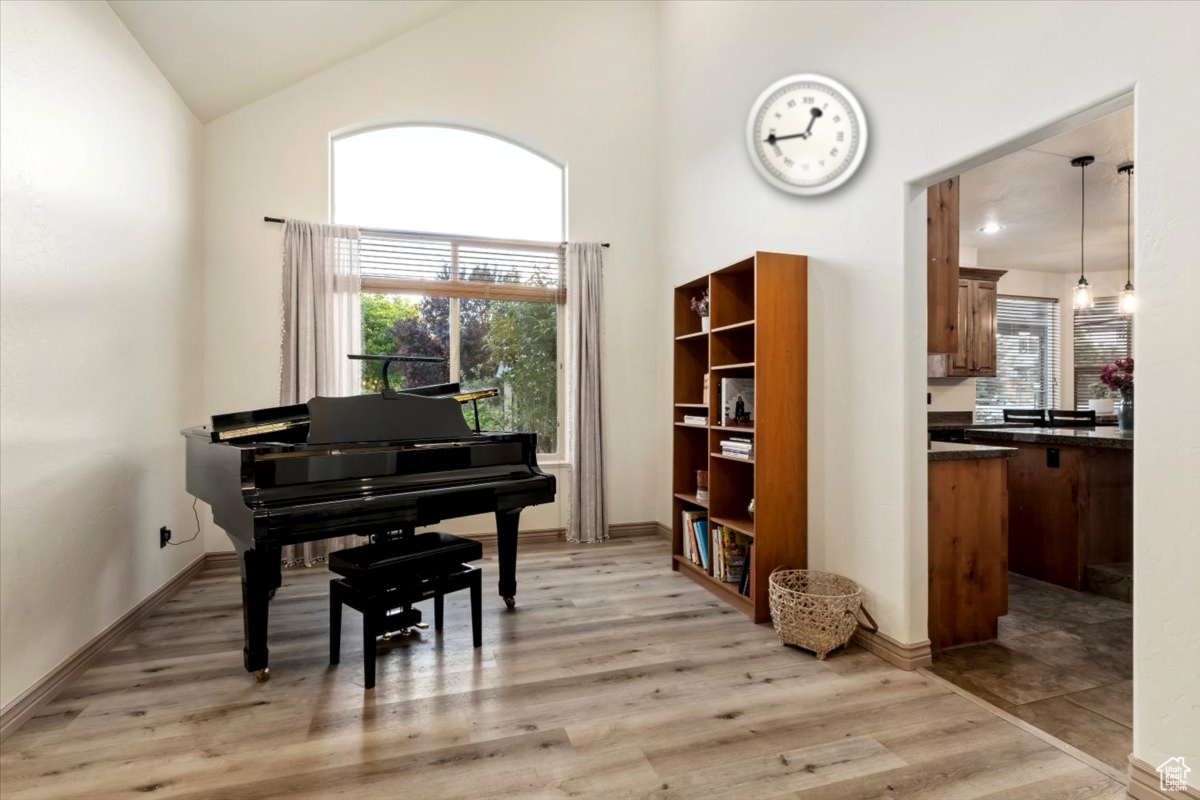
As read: 12.43
